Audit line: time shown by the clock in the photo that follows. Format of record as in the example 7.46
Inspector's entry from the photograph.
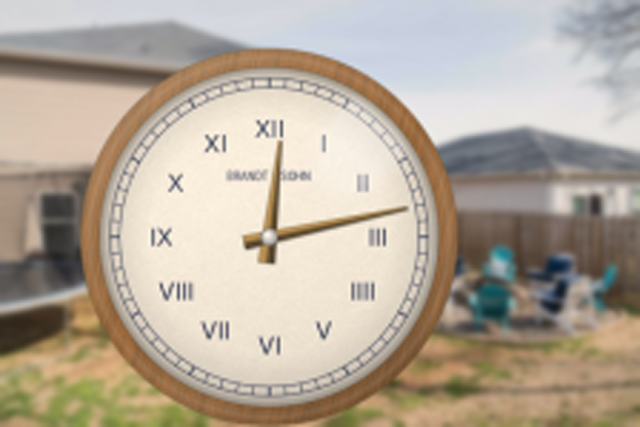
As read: 12.13
